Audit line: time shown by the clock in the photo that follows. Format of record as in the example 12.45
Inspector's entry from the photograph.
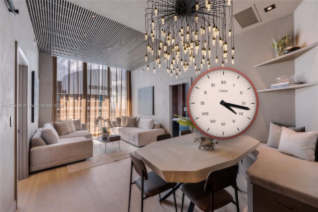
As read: 4.17
